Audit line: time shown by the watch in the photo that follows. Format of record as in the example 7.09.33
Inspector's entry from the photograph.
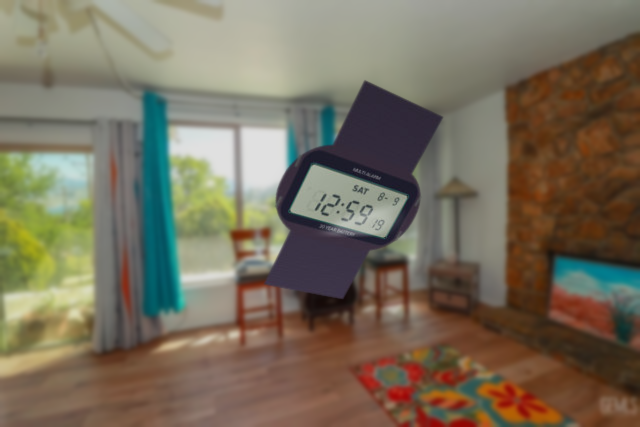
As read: 12.59.19
